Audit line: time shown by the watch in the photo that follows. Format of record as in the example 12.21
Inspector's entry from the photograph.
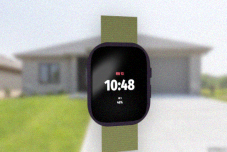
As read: 10.48
